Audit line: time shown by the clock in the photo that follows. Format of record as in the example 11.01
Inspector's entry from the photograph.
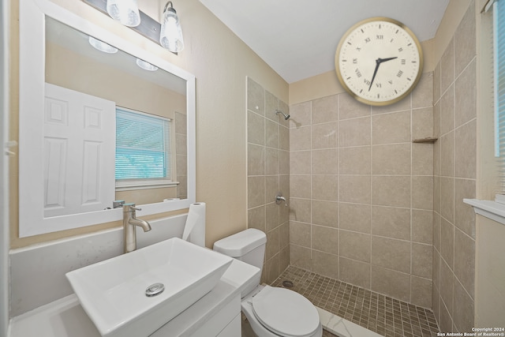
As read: 2.33
